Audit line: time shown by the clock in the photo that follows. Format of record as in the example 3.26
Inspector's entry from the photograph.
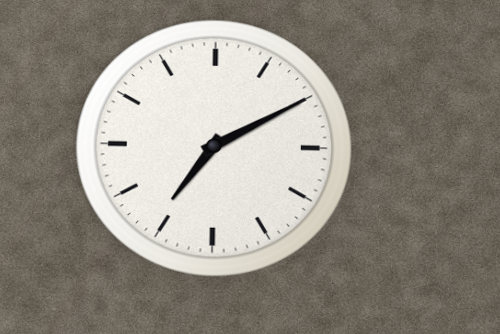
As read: 7.10
